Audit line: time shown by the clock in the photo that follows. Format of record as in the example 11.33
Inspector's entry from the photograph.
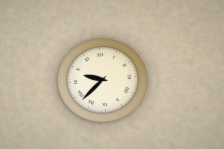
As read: 9.38
